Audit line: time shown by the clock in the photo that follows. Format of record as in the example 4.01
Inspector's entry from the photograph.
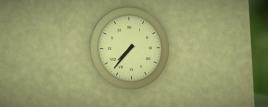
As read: 7.37
